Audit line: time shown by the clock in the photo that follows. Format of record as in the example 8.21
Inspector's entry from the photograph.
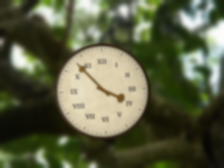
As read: 3.53
